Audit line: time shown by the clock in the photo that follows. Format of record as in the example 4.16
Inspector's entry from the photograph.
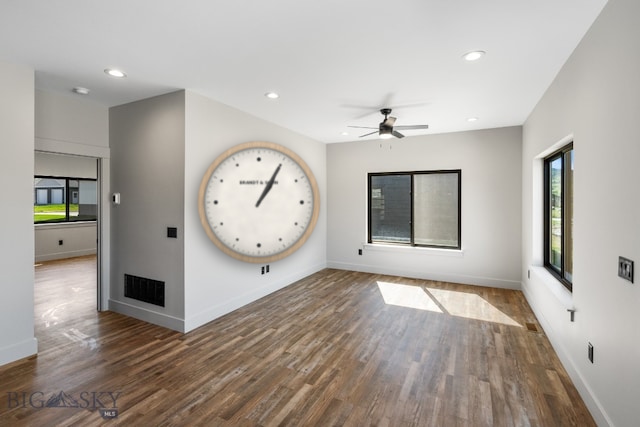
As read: 1.05
